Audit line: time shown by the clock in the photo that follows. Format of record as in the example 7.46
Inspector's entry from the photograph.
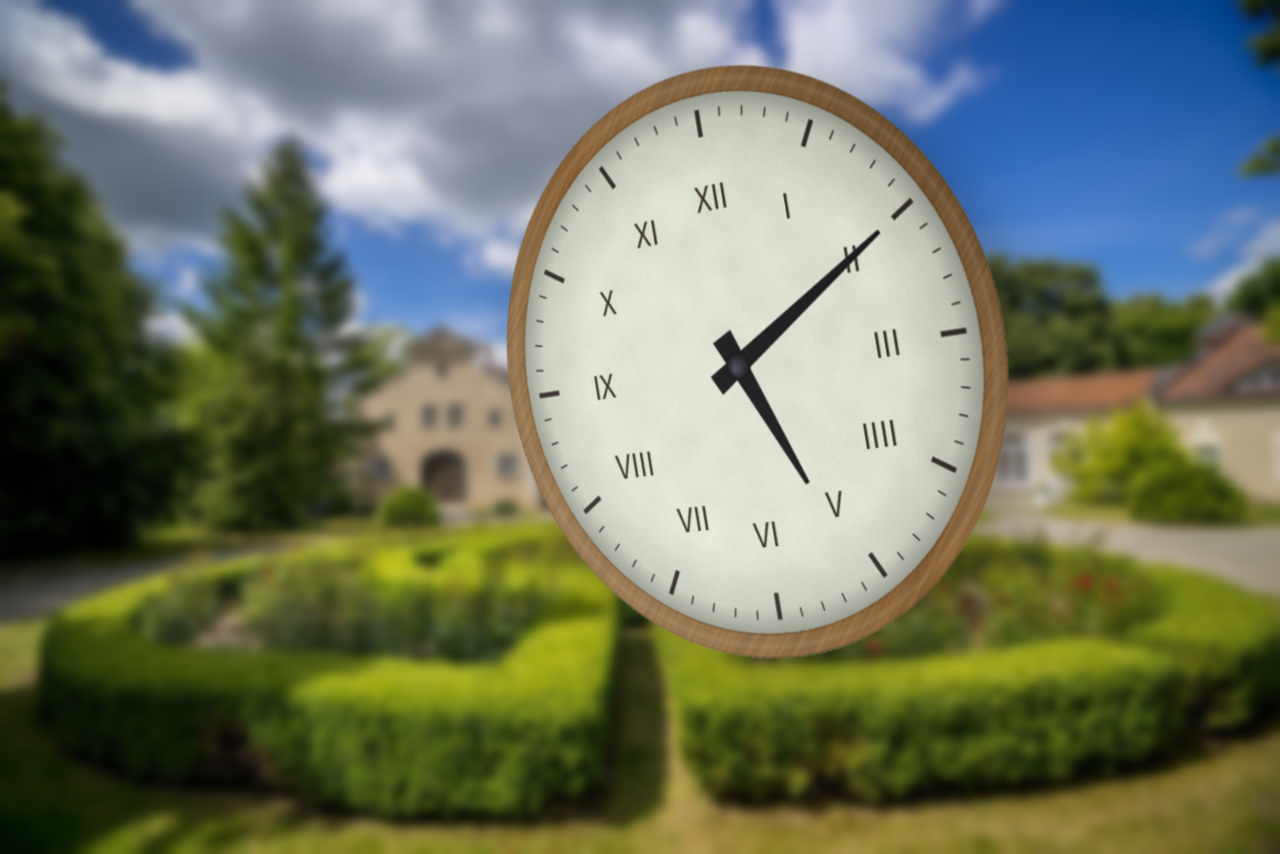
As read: 5.10
